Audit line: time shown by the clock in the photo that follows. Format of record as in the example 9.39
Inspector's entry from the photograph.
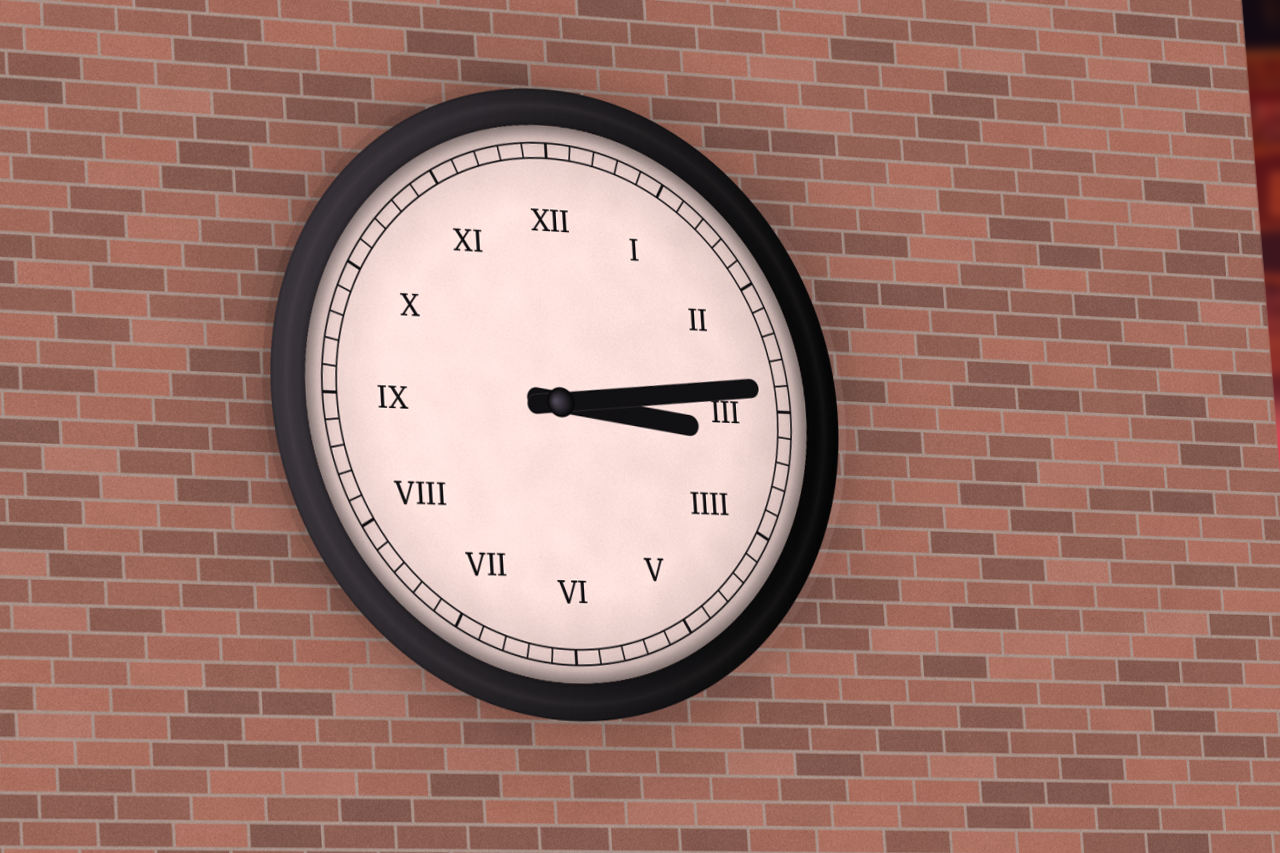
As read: 3.14
